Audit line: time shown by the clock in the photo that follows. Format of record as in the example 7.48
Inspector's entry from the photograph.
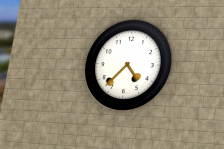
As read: 4.37
